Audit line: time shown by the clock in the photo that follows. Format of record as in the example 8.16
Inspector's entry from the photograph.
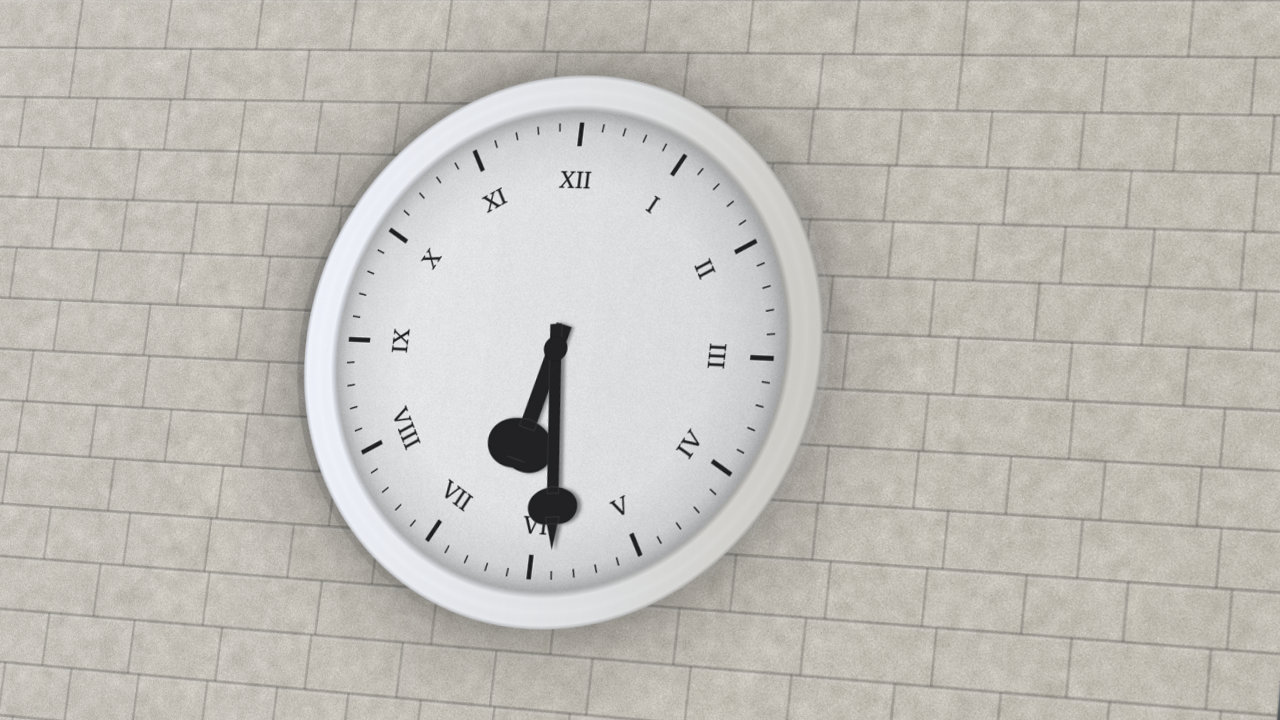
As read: 6.29
